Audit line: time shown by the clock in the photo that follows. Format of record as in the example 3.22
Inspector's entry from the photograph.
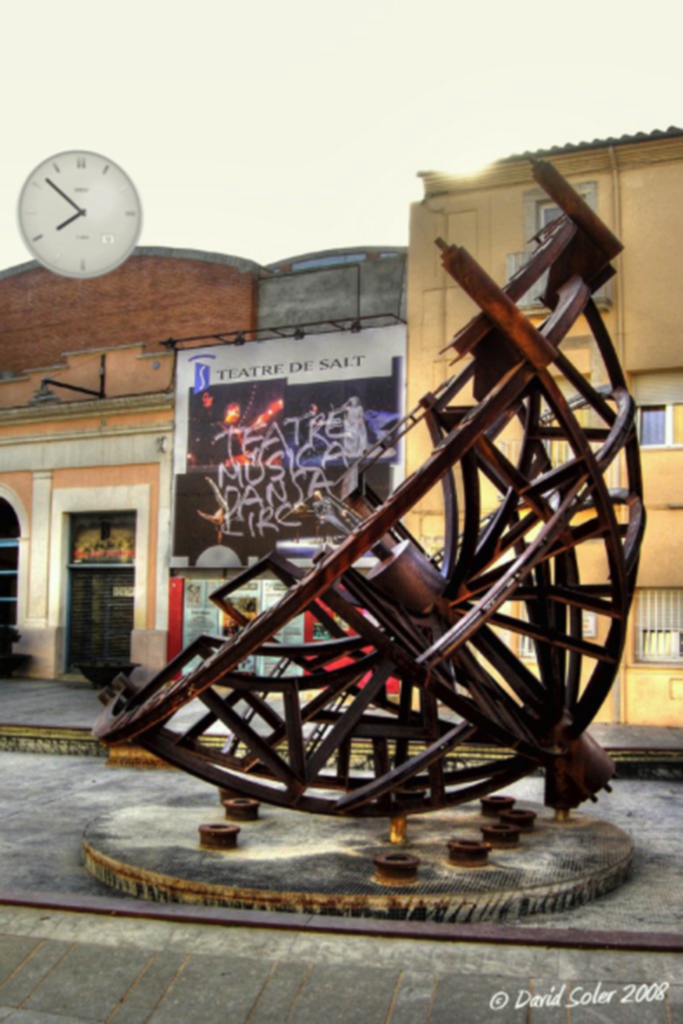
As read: 7.52
